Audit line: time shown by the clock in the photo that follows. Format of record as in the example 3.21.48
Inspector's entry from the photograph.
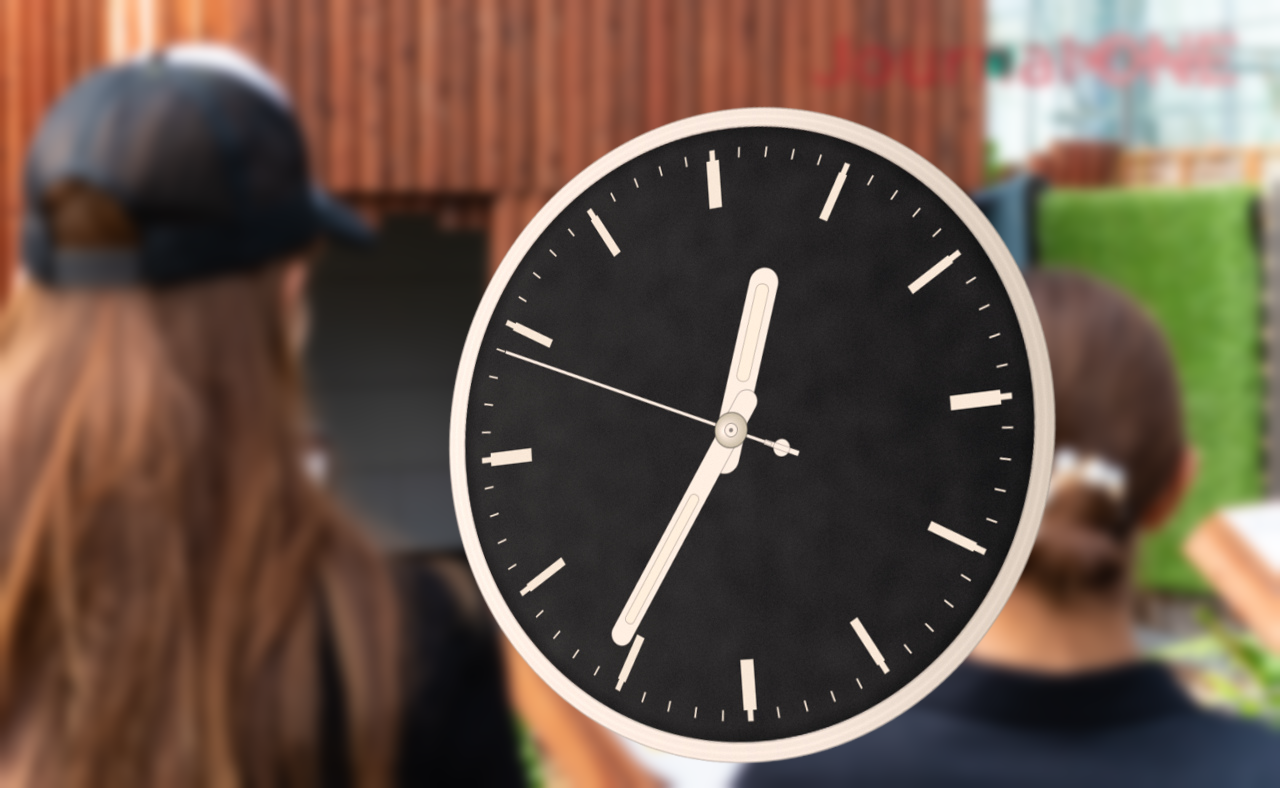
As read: 12.35.49
